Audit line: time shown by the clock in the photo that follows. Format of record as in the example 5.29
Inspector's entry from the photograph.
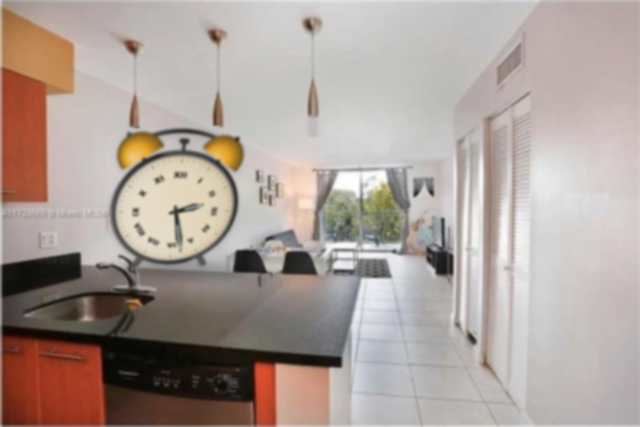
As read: 2.28
